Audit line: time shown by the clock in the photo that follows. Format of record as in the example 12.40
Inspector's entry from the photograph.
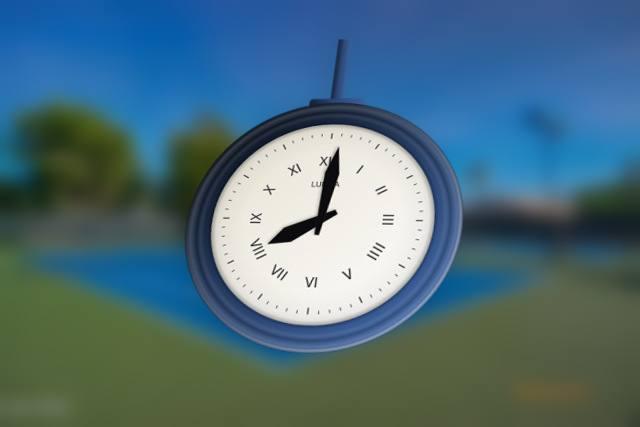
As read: 8.01
